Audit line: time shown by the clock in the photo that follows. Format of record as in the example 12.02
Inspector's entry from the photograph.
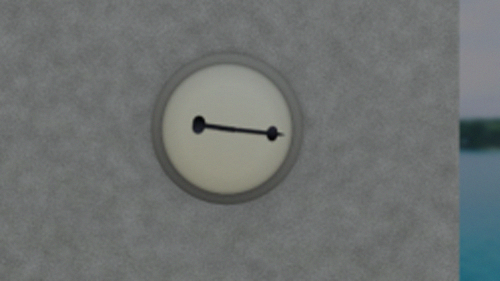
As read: 9.16
